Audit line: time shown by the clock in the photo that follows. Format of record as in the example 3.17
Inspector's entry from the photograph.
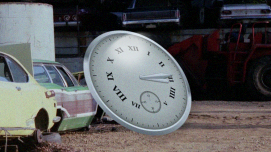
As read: 3.14
